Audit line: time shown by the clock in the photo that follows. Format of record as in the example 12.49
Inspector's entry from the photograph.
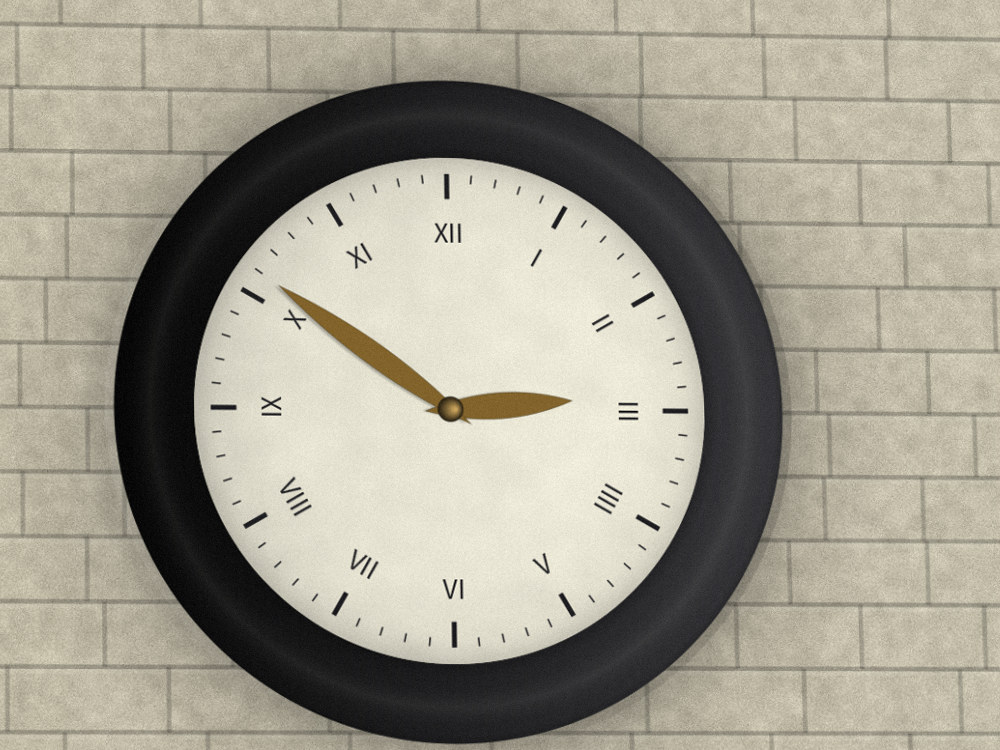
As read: 2.51
